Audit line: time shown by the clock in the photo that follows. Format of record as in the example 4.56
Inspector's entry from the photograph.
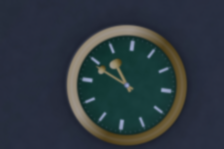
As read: 10.49
